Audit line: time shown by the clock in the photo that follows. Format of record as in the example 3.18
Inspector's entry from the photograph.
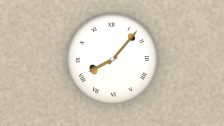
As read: 8.07
